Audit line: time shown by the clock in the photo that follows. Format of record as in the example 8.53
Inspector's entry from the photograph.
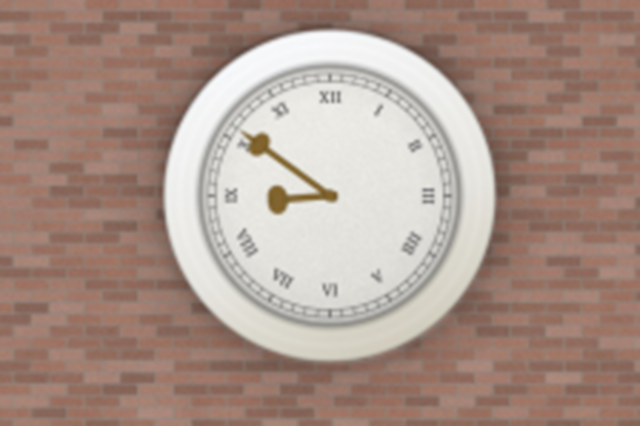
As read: 8.51
